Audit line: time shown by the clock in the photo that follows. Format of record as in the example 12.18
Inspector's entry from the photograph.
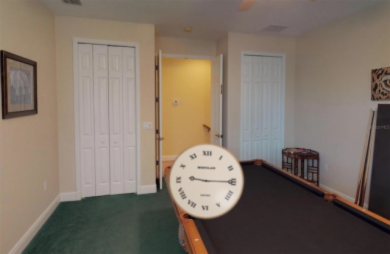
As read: 9.15
